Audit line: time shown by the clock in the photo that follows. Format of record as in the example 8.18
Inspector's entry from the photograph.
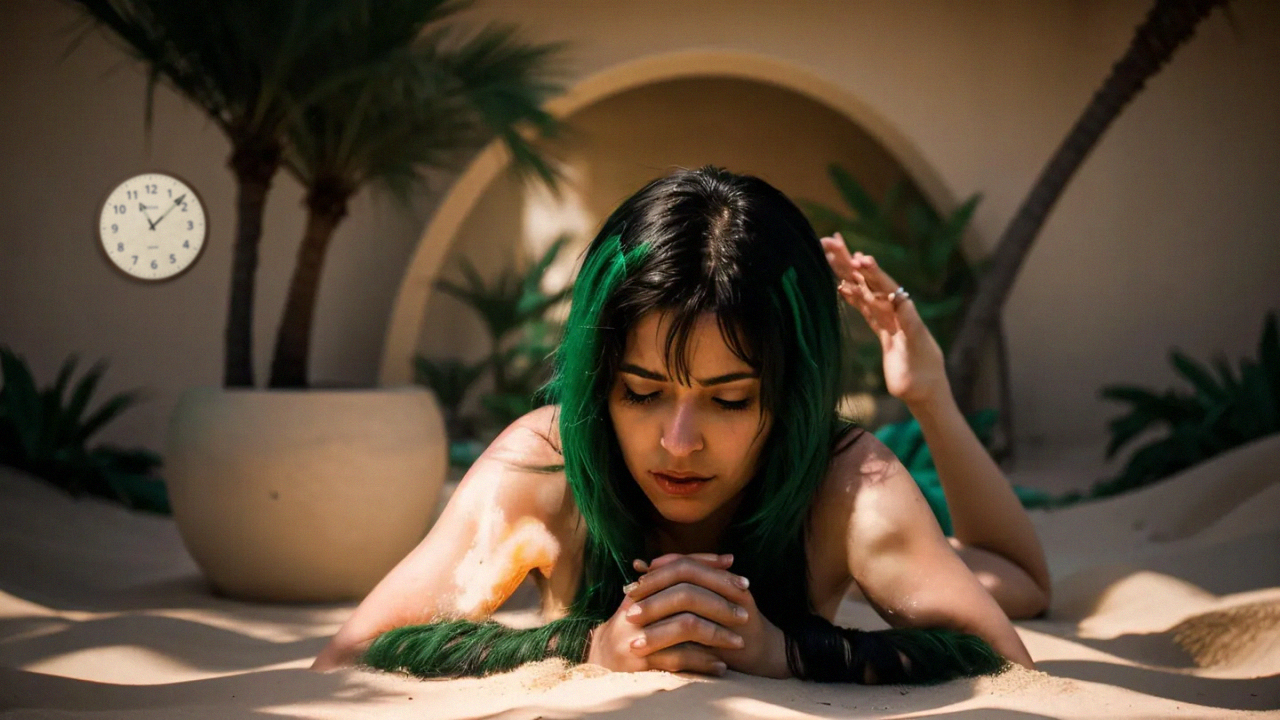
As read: 11.08
